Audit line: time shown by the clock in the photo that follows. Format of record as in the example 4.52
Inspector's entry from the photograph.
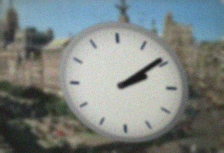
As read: 2.09
